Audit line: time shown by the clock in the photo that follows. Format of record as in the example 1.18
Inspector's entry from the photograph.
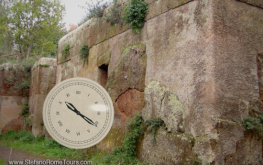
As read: 10.21
